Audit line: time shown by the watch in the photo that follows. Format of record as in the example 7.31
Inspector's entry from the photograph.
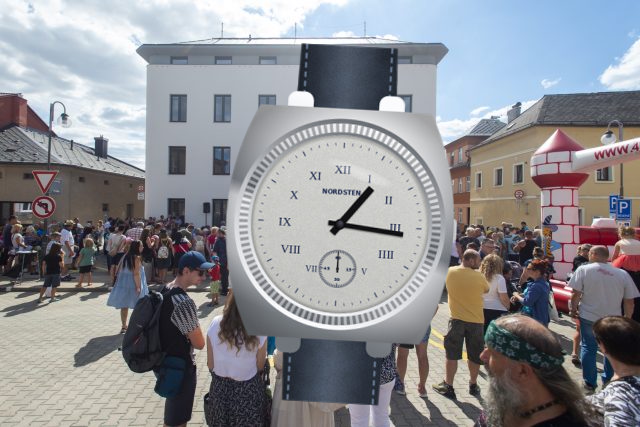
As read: 1.16
